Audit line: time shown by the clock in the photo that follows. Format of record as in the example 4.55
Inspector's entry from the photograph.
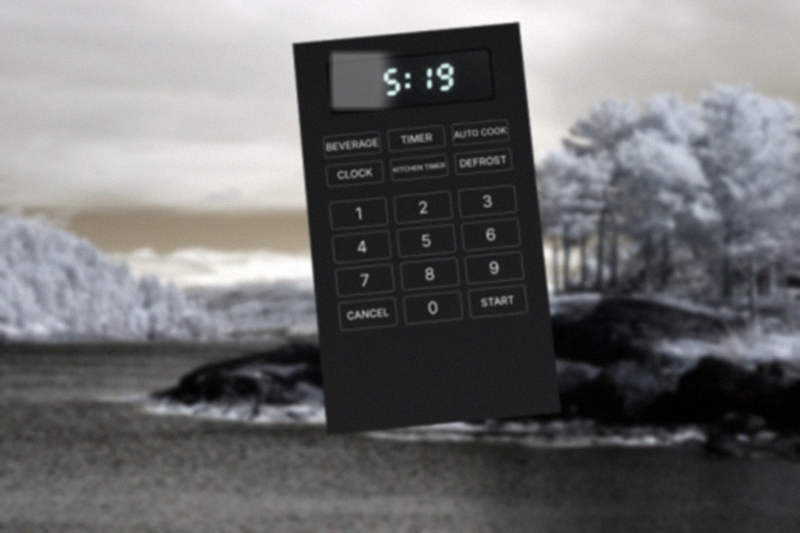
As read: 5.19
